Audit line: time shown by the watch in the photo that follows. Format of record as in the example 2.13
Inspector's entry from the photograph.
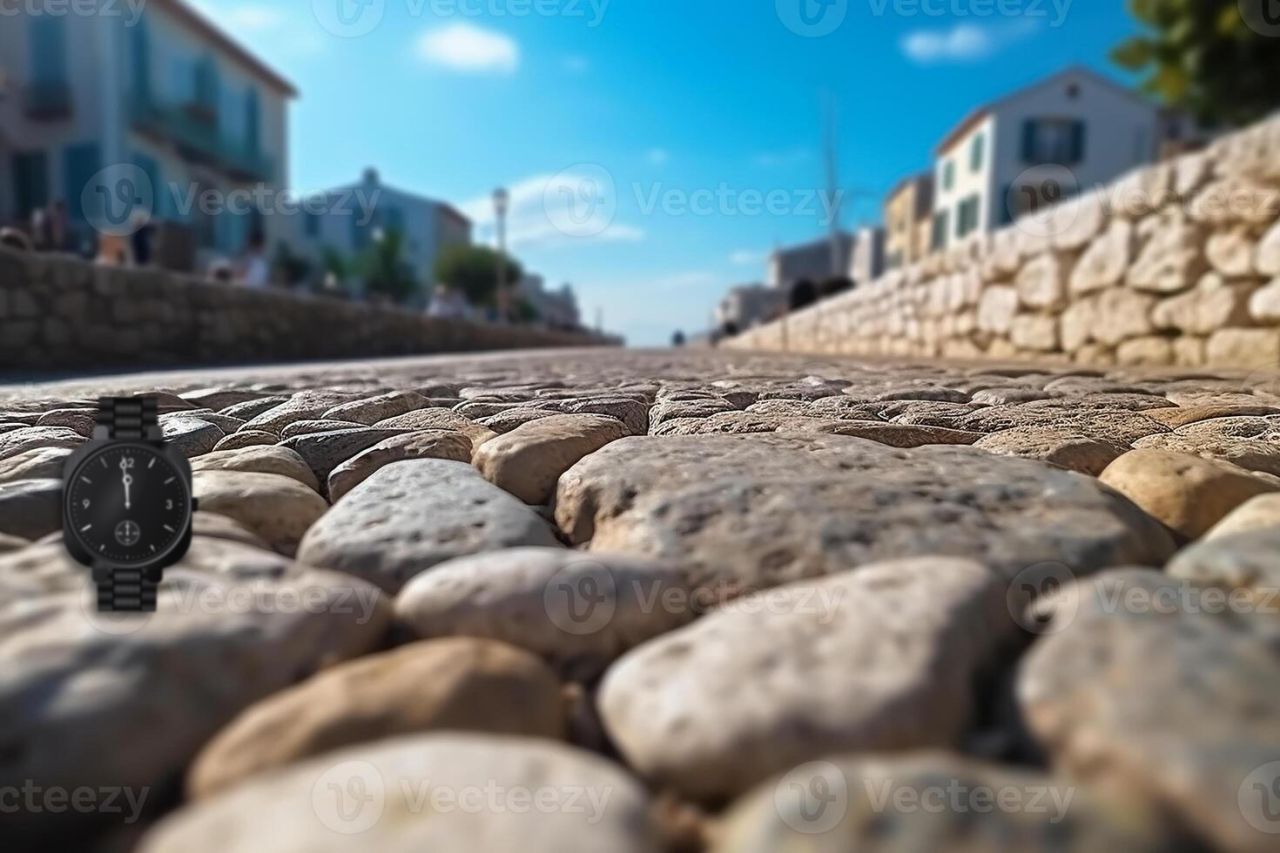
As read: 11.59
